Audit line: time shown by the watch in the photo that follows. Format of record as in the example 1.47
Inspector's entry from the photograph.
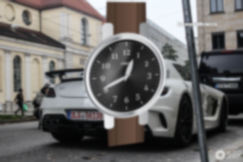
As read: 12.41
